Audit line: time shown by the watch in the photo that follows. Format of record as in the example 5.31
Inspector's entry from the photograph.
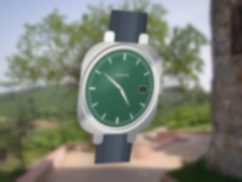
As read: 4.51
